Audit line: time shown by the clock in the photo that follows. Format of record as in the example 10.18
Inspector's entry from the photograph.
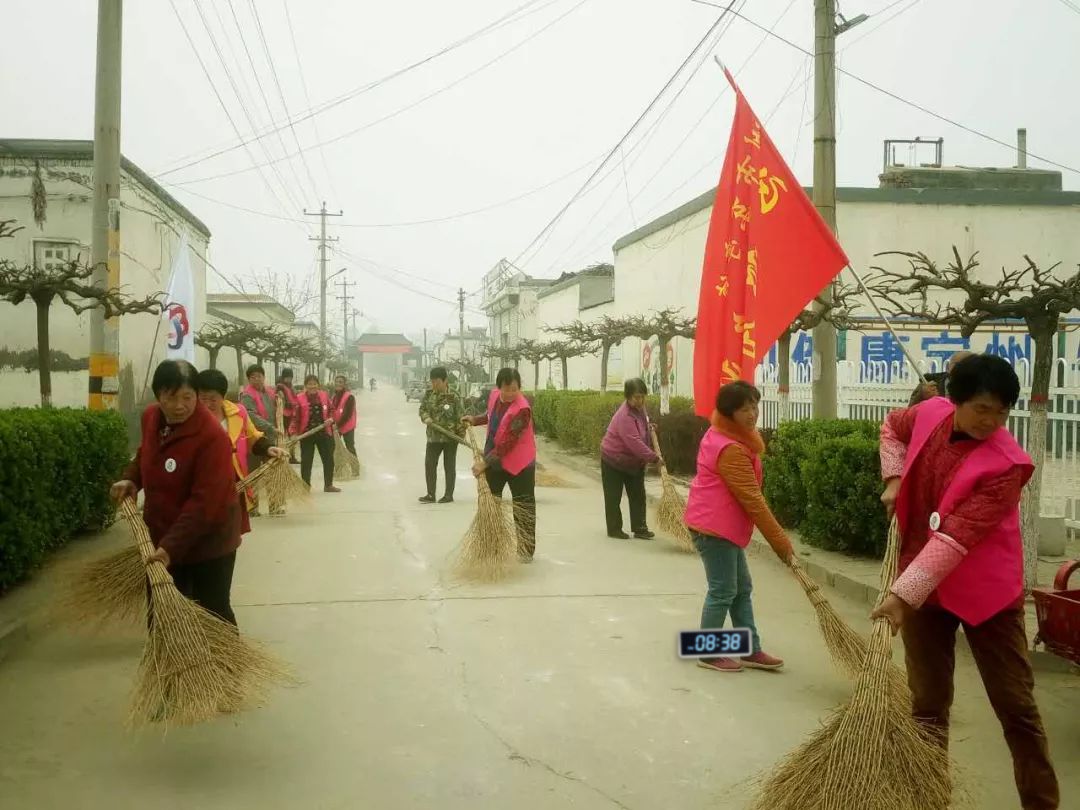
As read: 8.38
